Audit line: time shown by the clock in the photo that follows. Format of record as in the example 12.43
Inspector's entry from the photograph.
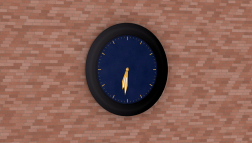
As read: 6.31
